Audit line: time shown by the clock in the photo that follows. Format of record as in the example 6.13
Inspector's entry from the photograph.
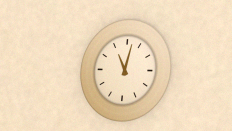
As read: 11.02
